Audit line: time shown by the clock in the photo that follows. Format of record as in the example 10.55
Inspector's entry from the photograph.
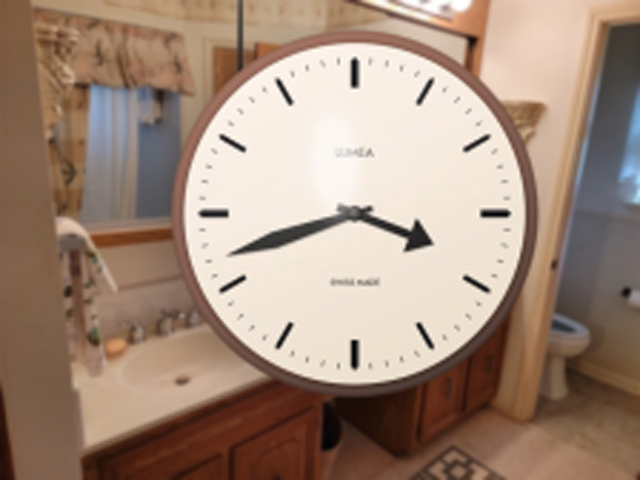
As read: 3.42
